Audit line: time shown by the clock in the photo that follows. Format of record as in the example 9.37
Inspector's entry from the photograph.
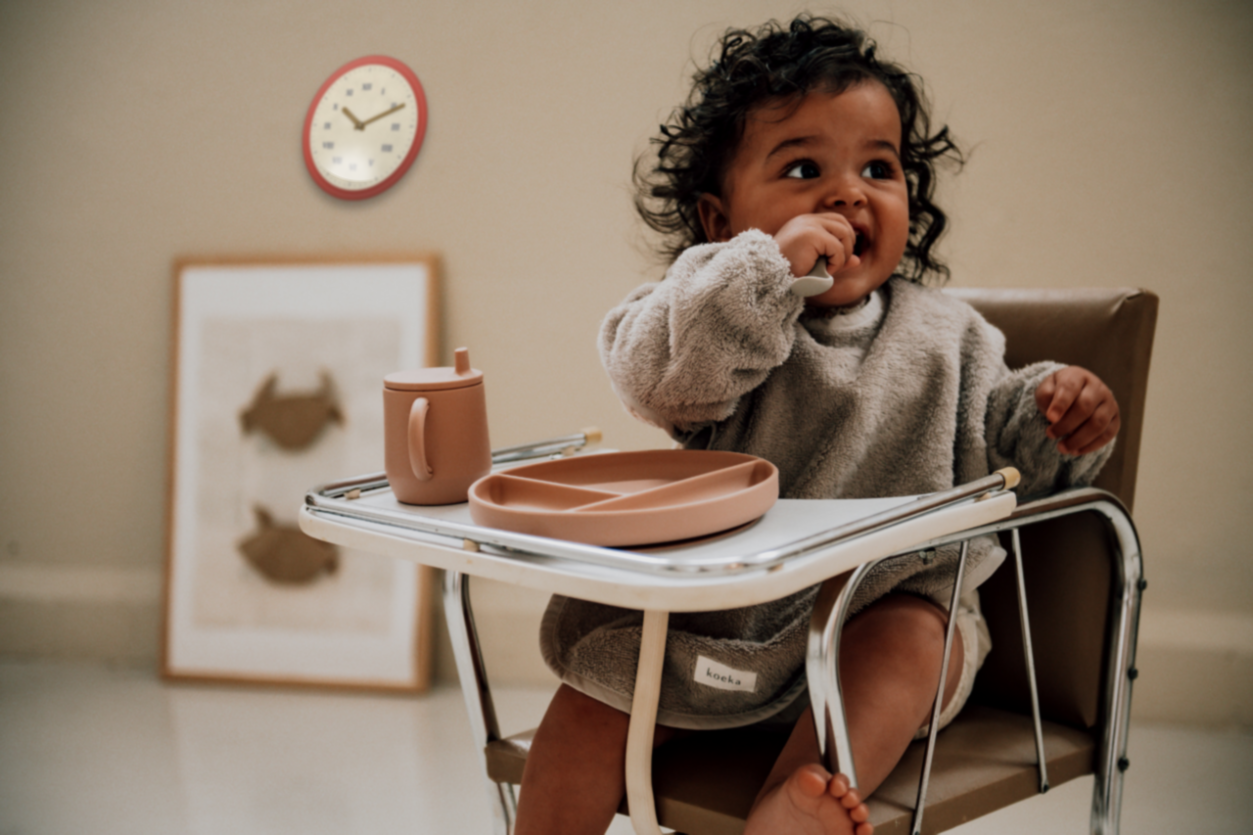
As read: 10.11
